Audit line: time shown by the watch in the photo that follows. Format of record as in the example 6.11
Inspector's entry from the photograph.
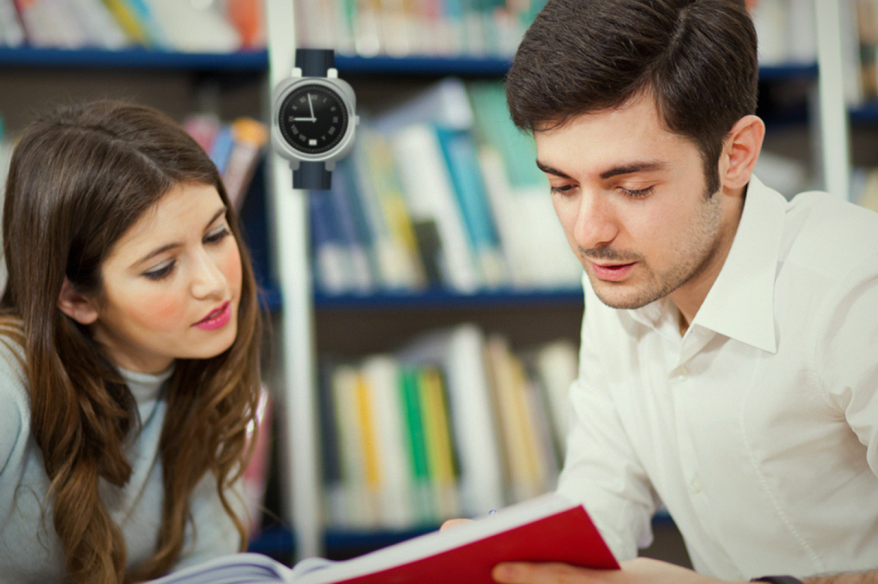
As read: 8.58
